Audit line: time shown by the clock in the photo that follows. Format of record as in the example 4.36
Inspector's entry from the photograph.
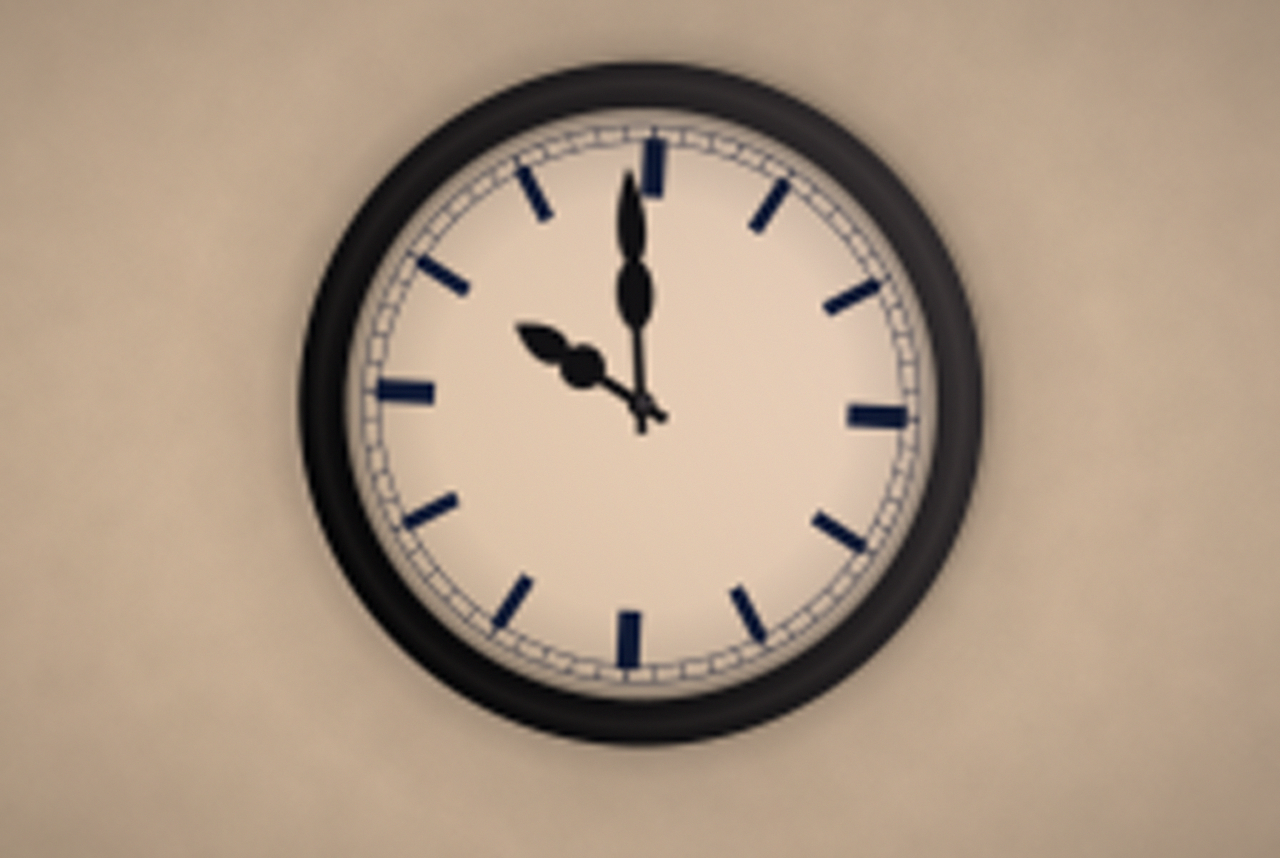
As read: 9.59
